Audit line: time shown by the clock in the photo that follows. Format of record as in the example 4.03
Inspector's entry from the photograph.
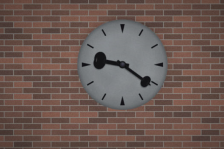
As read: 9.21
